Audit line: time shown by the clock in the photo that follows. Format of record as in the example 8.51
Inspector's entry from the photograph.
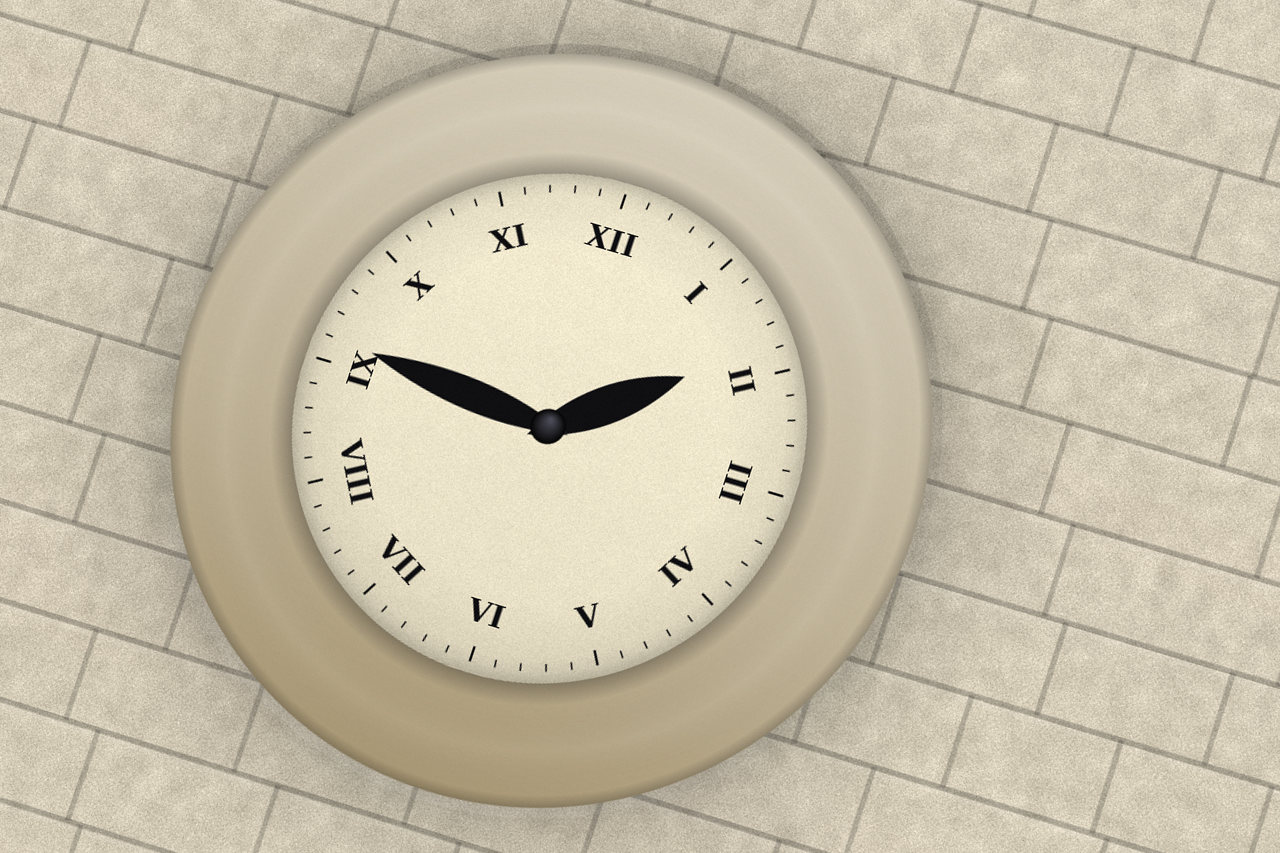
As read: 1.46
